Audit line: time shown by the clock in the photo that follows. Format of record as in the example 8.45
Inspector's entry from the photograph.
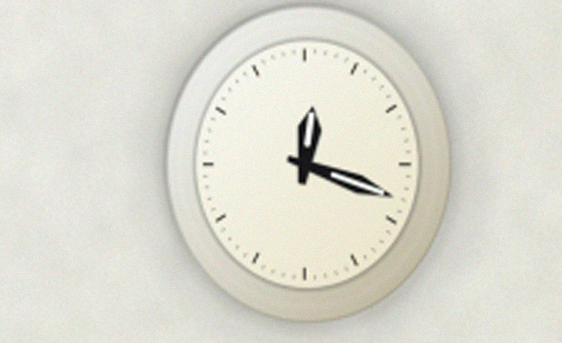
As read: 12.18
